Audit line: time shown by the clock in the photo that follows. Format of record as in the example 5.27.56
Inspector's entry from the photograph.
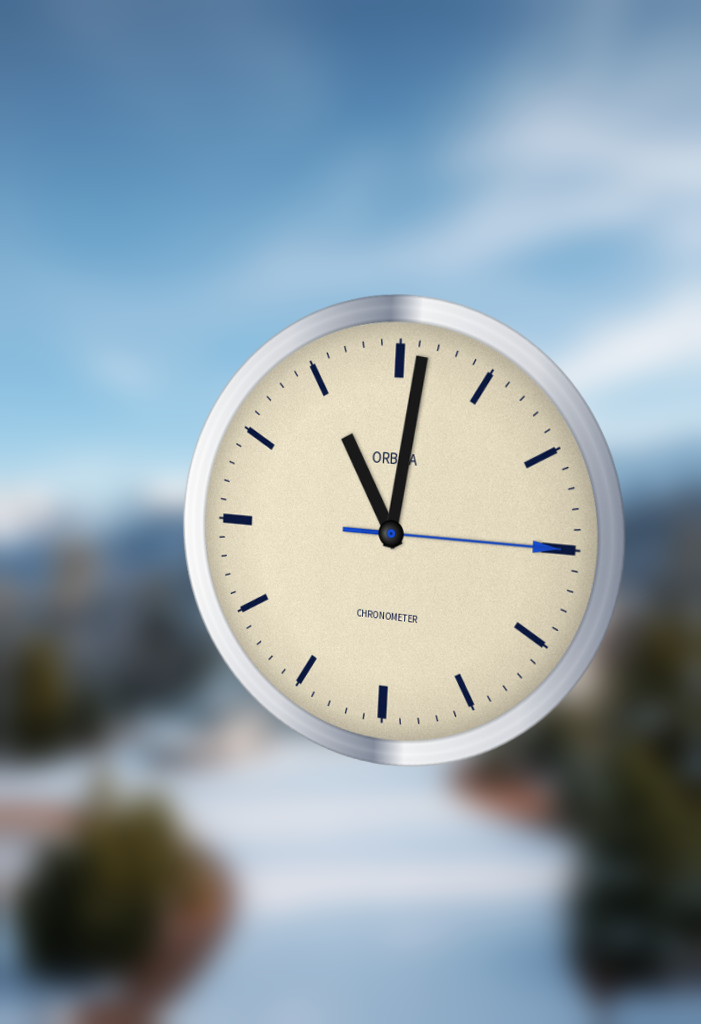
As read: 11.01.15
